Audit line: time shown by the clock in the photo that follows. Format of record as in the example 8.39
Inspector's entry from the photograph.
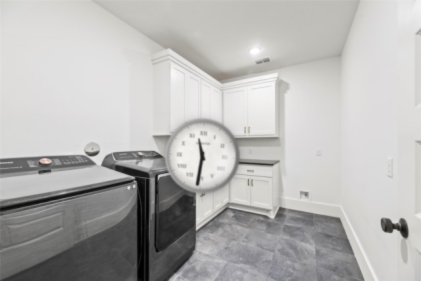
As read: 11.31
